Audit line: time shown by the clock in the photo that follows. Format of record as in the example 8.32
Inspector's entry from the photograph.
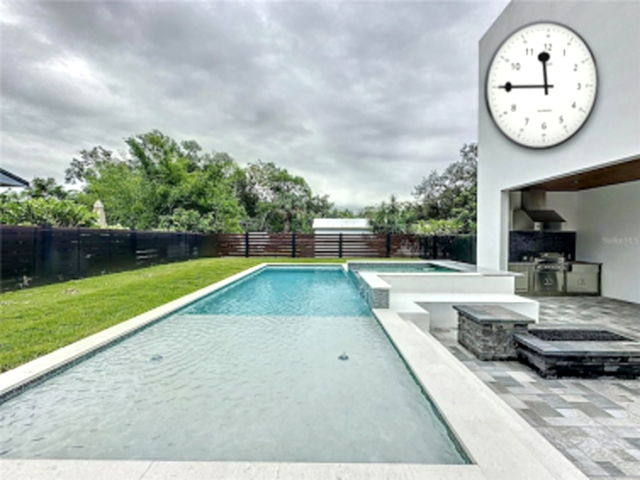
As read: 11.45
